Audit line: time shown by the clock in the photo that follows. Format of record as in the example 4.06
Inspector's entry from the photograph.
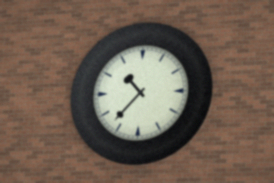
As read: 10.37
